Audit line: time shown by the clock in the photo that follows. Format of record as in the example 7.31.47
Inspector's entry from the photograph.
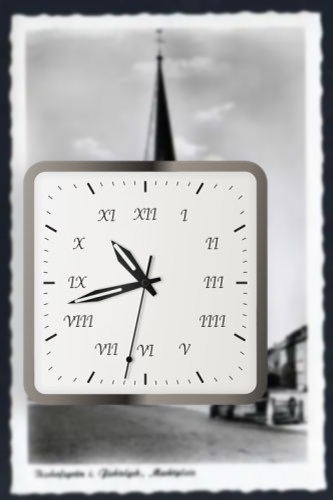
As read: 10.42.32
